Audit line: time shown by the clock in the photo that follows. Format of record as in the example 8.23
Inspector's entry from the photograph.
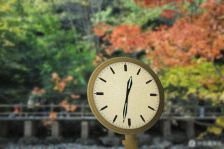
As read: 12.32
